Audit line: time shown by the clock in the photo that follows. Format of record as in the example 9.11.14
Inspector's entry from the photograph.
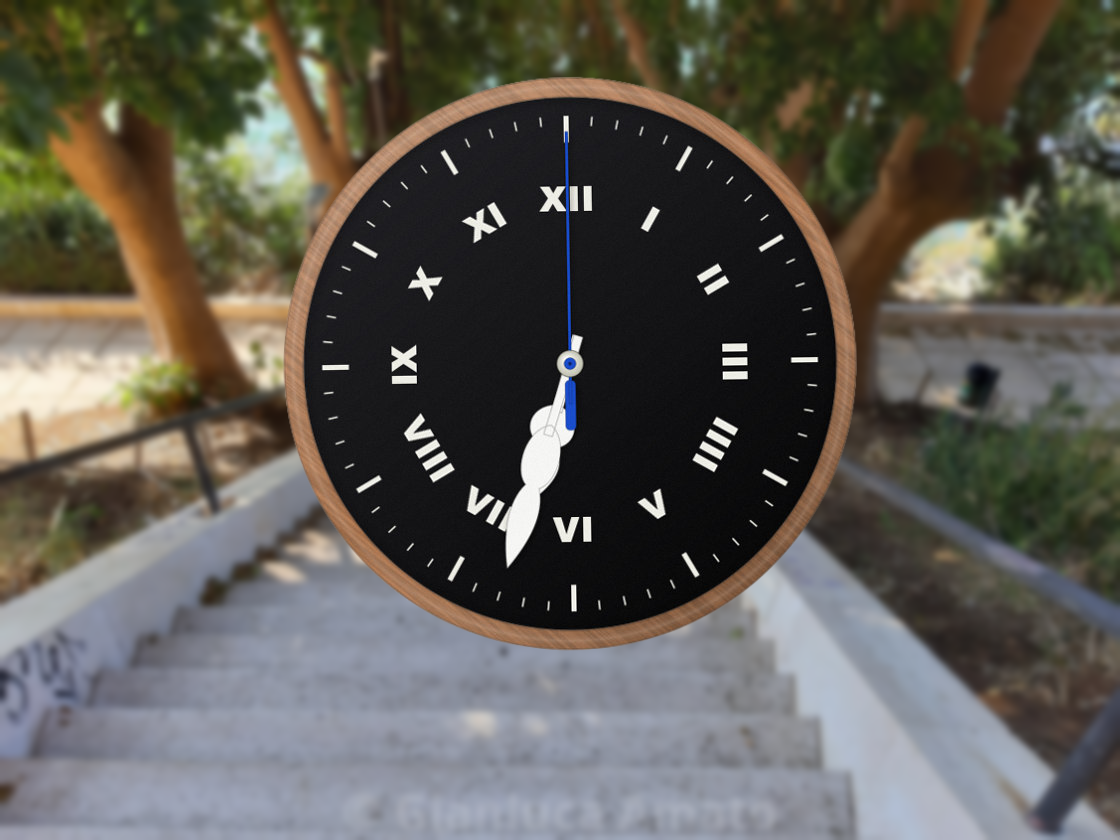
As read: 6.33.00
